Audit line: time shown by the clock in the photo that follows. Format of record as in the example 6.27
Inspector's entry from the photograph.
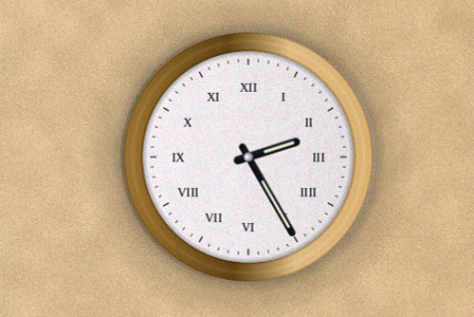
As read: 2.25
